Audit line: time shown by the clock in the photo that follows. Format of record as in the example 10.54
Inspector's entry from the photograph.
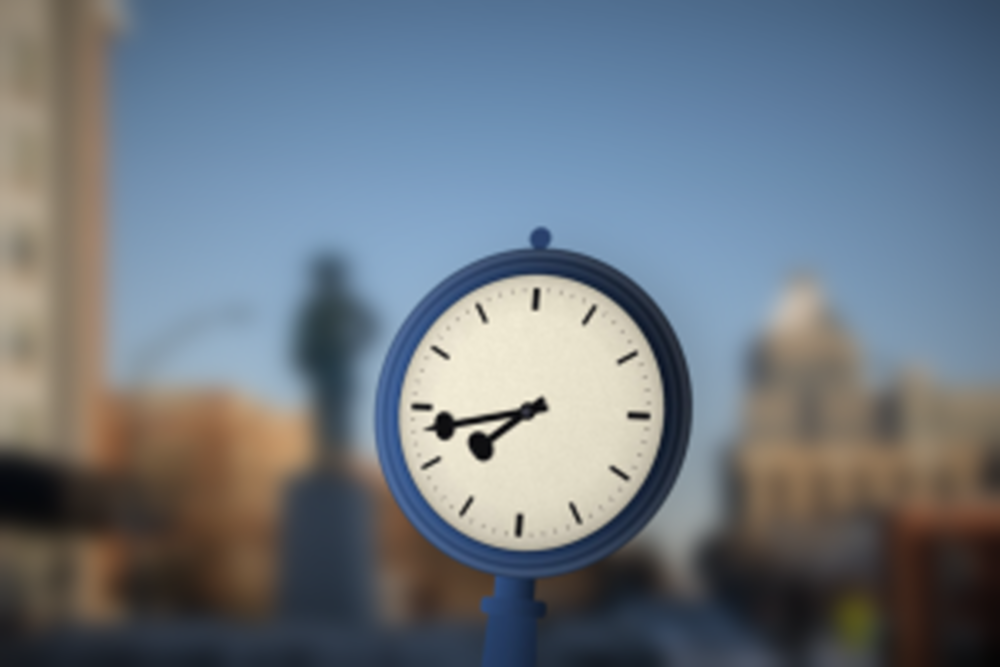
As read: 7.43
